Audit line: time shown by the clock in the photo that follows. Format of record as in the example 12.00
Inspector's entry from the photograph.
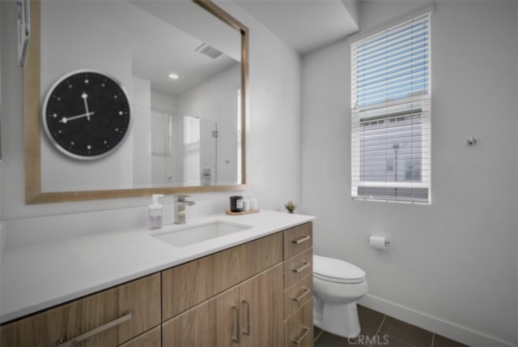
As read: 11.43
